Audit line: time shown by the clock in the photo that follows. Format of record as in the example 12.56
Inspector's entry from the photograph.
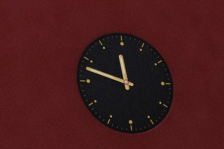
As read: 11.48
